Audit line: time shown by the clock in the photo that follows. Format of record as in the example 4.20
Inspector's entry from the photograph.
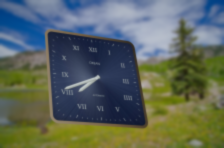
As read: 7.41
